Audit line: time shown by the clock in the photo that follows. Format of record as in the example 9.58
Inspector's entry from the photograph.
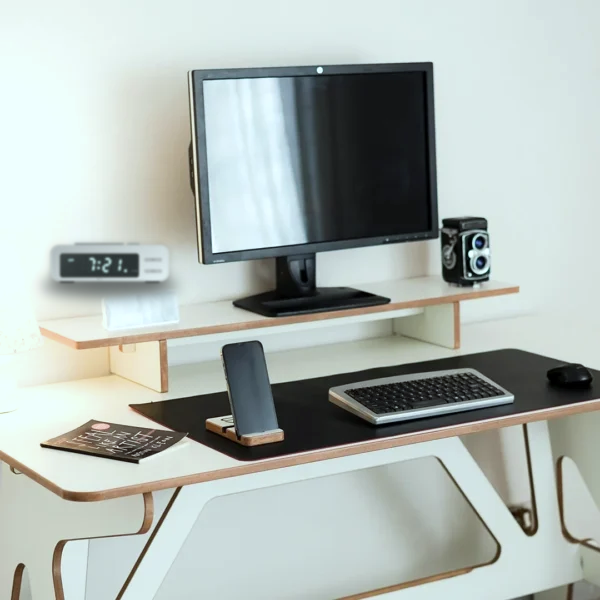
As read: 7.21
